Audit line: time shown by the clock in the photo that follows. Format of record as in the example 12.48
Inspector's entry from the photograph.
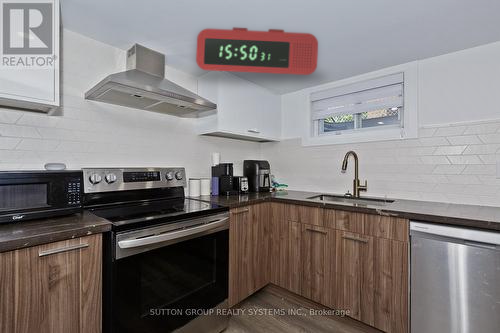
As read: 15.50
